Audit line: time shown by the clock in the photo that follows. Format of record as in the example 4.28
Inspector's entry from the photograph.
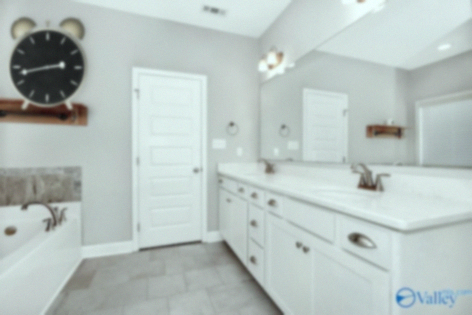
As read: 2.43
